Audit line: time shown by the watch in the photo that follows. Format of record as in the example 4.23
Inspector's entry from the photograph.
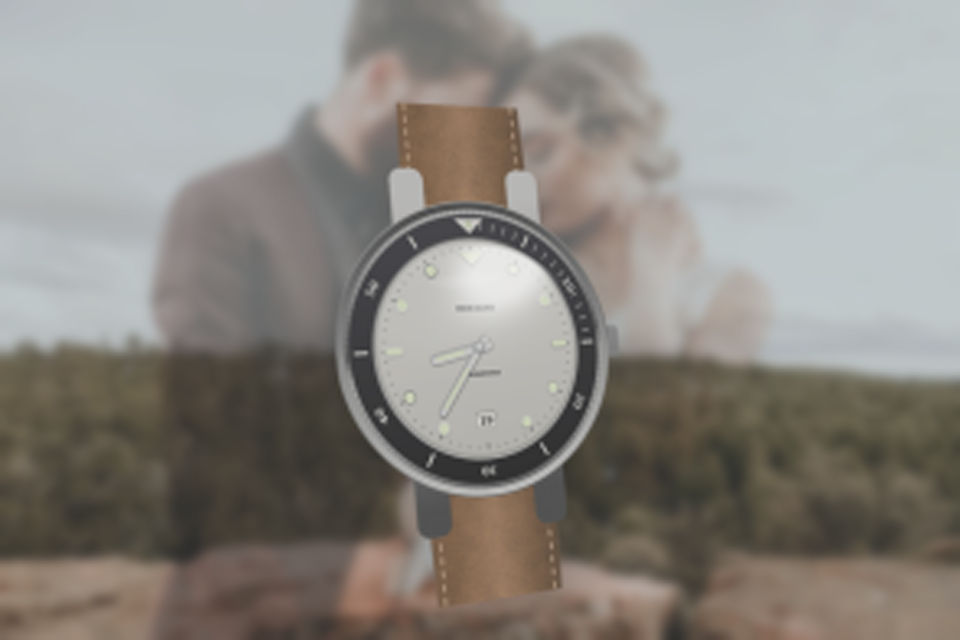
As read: 8.36
